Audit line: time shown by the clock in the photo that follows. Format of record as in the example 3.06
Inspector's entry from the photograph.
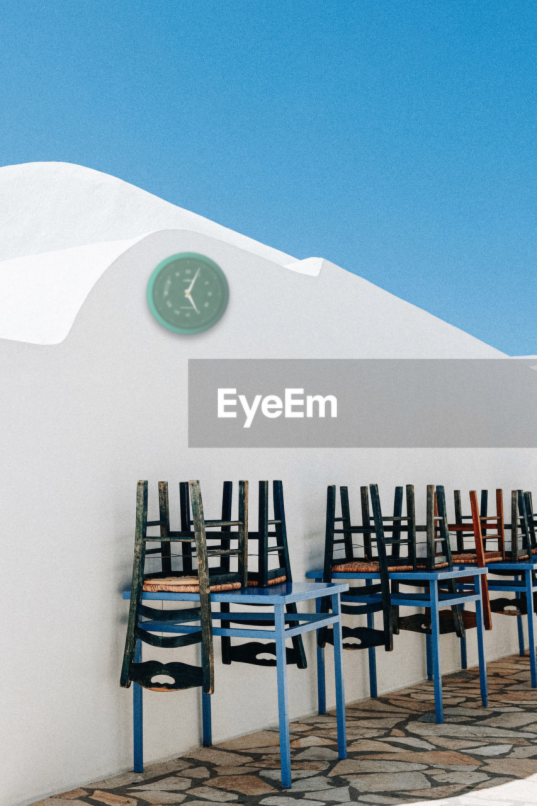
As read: 5.04
